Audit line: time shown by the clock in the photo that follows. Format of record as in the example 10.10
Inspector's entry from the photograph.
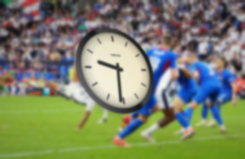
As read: 9.31
